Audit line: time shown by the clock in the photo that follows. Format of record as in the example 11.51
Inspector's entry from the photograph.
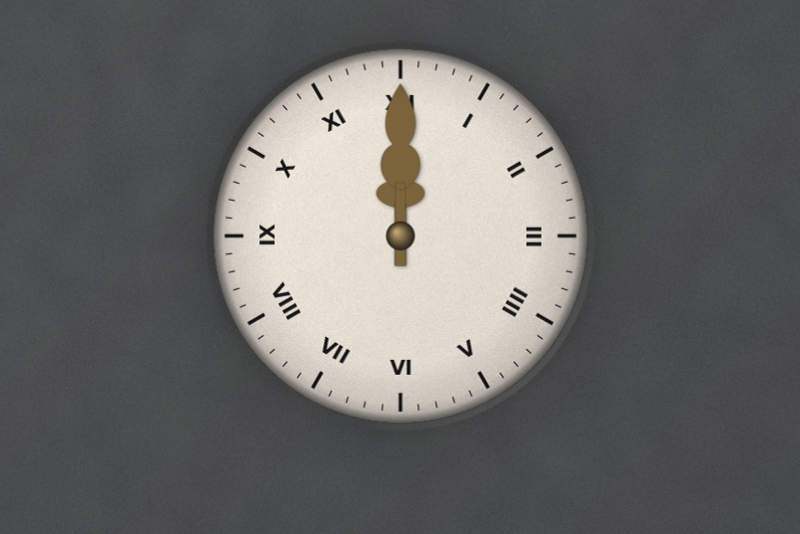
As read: 12.00
